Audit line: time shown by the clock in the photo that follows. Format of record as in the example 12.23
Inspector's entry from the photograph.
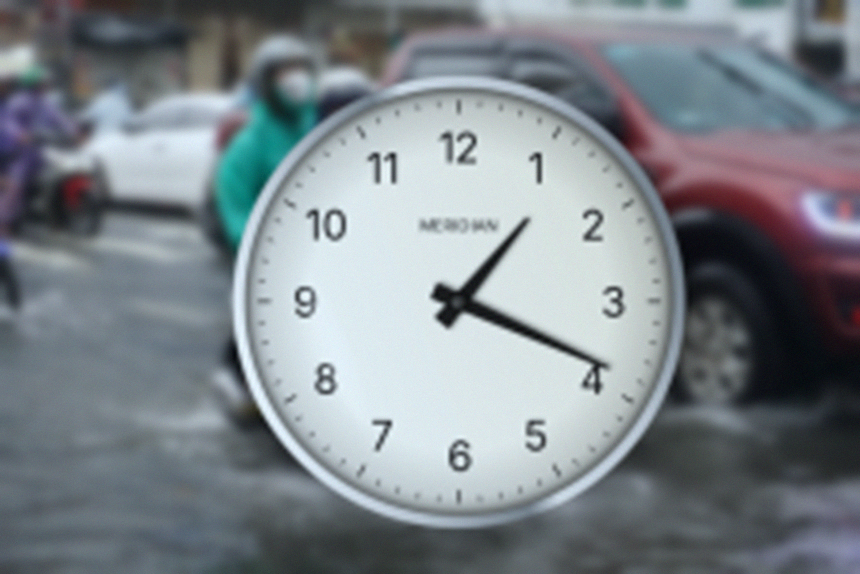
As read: 1.19
